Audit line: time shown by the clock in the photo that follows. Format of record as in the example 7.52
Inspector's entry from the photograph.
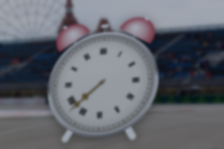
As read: 7.38
